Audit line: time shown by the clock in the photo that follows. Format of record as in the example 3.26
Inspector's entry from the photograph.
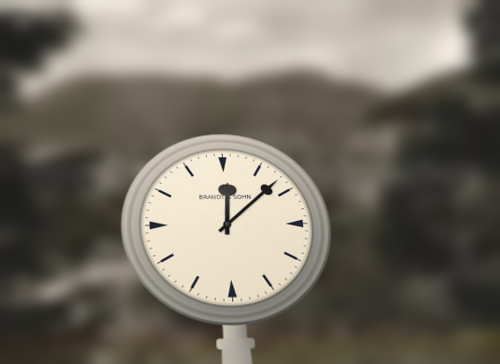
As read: 12.08
